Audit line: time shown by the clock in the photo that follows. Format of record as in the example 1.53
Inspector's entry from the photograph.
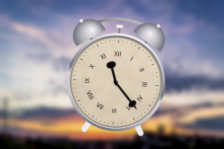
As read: 11.23
